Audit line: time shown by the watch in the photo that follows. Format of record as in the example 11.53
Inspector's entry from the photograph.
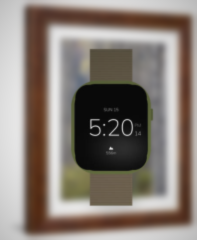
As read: 5.20
